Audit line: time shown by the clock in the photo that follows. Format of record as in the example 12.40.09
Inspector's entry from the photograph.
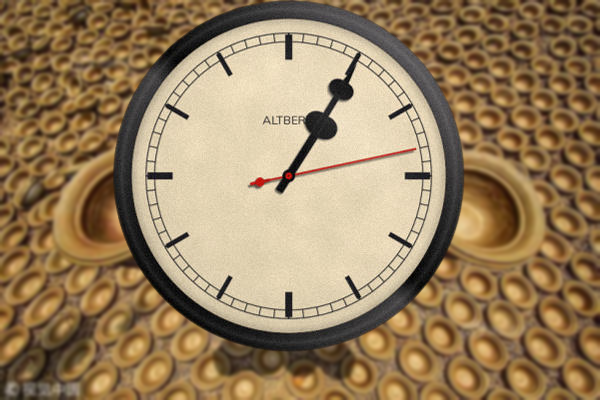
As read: 1.05.13
